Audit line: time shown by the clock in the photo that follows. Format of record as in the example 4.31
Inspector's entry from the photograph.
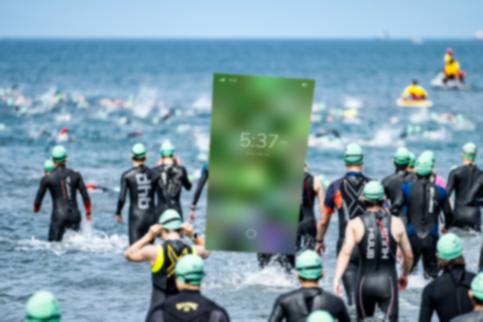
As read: 5.37
